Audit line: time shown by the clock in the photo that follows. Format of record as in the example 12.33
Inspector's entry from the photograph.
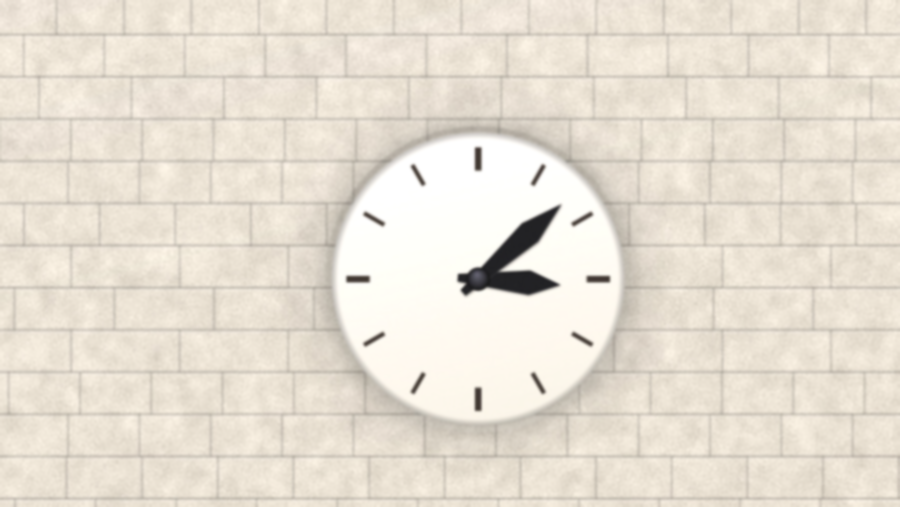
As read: 3.08
